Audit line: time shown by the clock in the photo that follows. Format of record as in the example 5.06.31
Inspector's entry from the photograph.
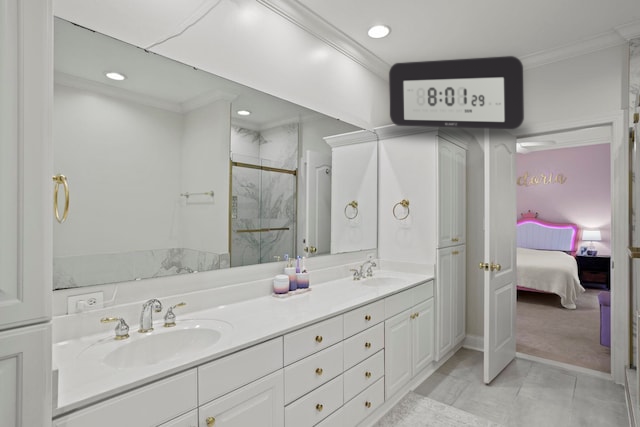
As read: 8.01.29
